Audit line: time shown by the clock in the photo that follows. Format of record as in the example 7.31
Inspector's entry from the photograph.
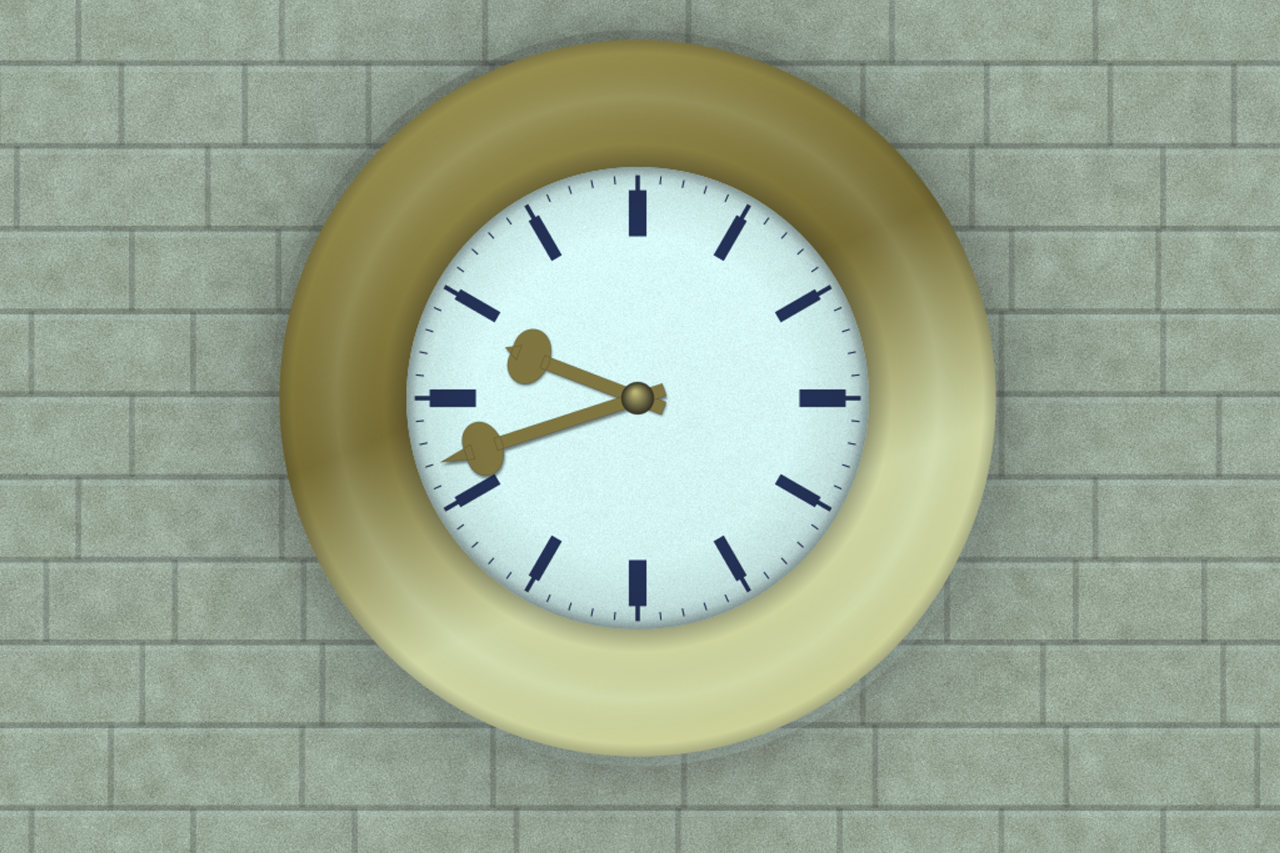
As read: 9.42
